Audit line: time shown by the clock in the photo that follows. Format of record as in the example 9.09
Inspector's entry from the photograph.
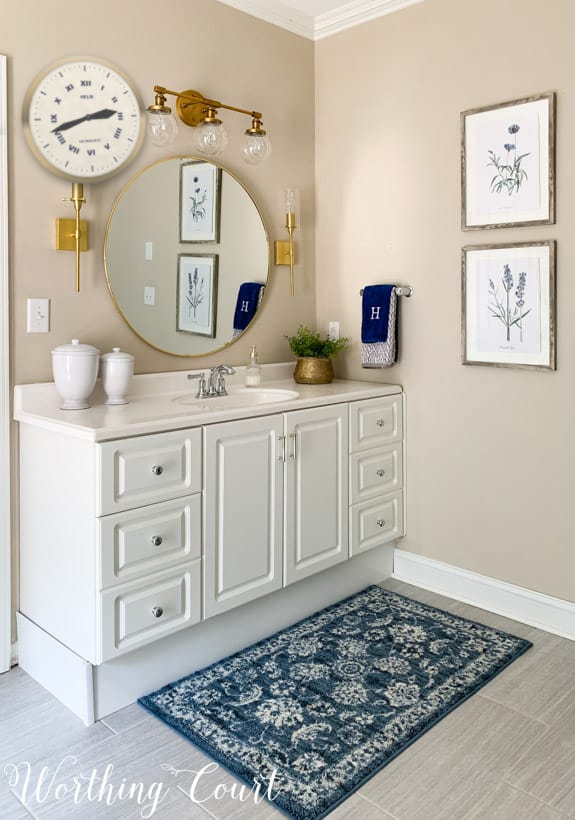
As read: 2.42
